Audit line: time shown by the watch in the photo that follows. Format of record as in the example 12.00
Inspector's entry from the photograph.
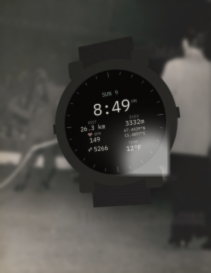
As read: 8.49
